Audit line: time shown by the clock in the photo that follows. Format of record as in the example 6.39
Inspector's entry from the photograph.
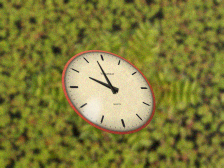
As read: 9.58
